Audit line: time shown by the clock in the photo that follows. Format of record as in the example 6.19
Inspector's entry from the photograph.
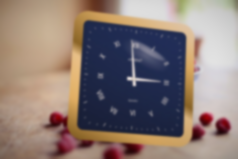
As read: 2.59
